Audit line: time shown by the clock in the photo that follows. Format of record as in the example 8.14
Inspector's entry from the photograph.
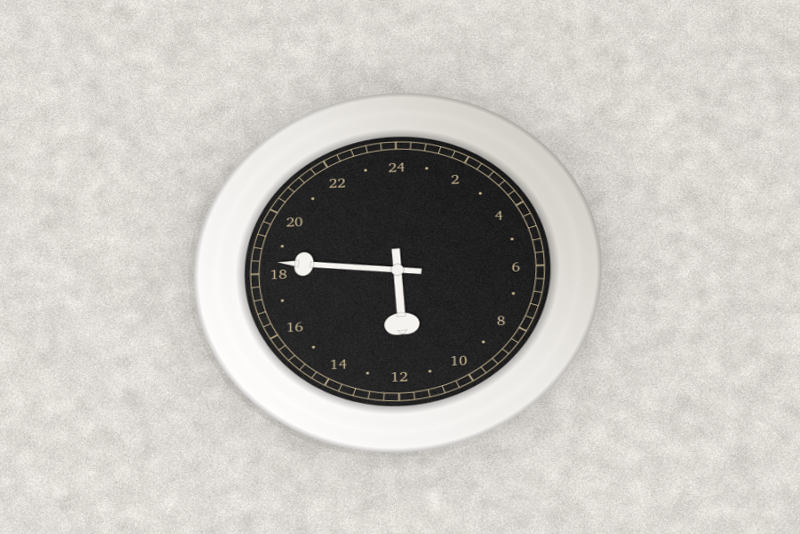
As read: 11.46
